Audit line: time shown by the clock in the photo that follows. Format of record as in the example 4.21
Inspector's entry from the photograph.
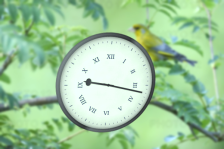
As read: 9.17
